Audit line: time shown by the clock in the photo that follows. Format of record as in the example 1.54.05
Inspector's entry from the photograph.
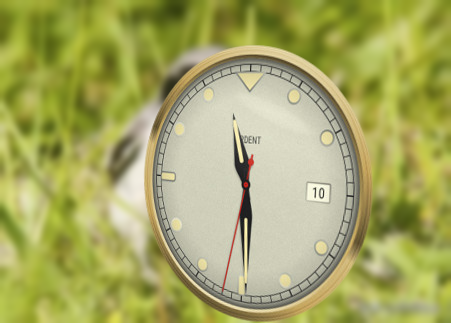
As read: 11.29.32
